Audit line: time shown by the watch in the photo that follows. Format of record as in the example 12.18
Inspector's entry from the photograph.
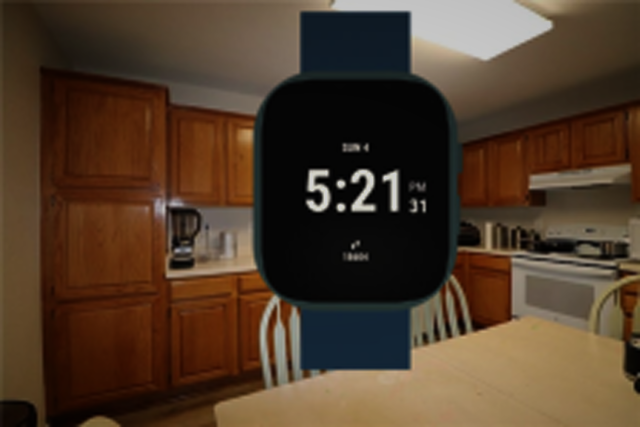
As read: 5.21
